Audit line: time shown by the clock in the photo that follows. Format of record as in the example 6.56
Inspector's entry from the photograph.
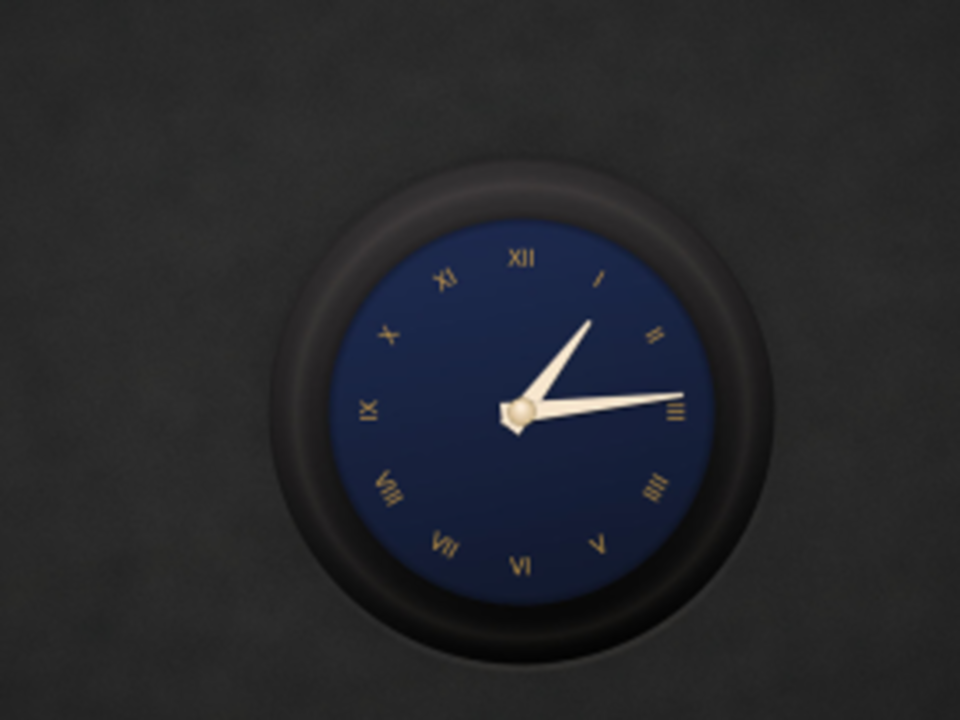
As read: 1.14
